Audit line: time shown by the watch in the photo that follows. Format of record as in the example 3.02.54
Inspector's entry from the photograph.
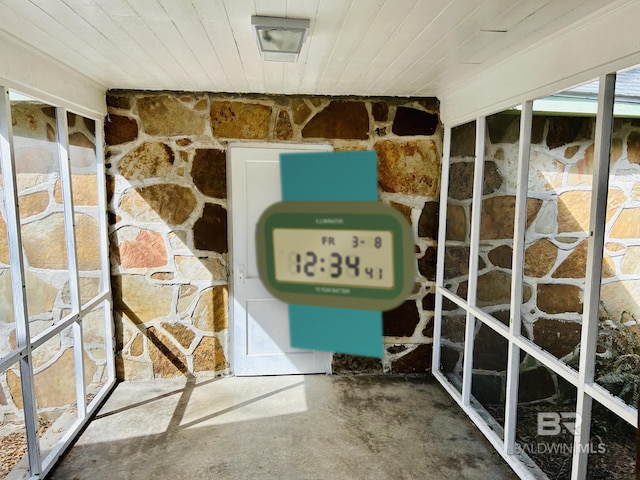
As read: 12.34.41
